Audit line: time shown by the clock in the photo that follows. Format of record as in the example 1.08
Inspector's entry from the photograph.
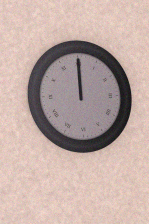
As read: 12.00
